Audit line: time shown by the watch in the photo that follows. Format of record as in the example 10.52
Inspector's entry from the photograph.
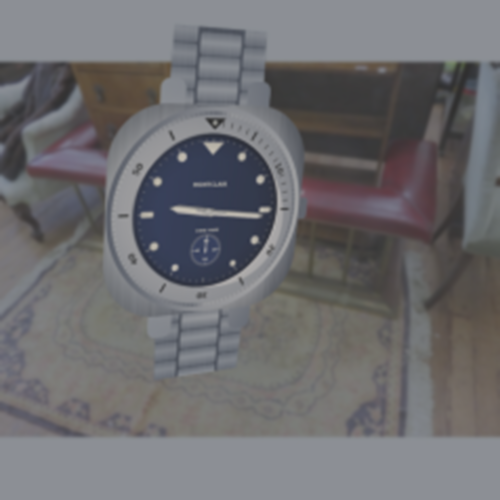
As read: 9.16
